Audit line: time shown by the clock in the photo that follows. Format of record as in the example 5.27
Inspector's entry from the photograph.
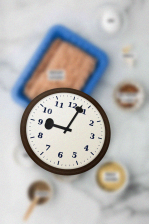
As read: 9.03
